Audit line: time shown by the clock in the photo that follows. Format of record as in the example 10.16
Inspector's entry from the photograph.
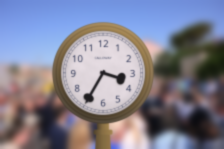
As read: 3.35
